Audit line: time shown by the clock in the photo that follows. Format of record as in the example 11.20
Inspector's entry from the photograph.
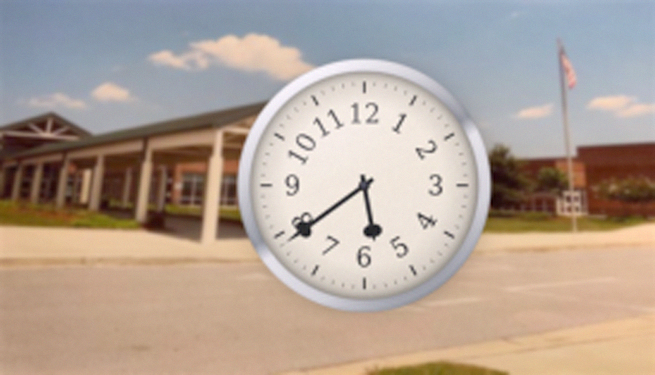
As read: 5.39
